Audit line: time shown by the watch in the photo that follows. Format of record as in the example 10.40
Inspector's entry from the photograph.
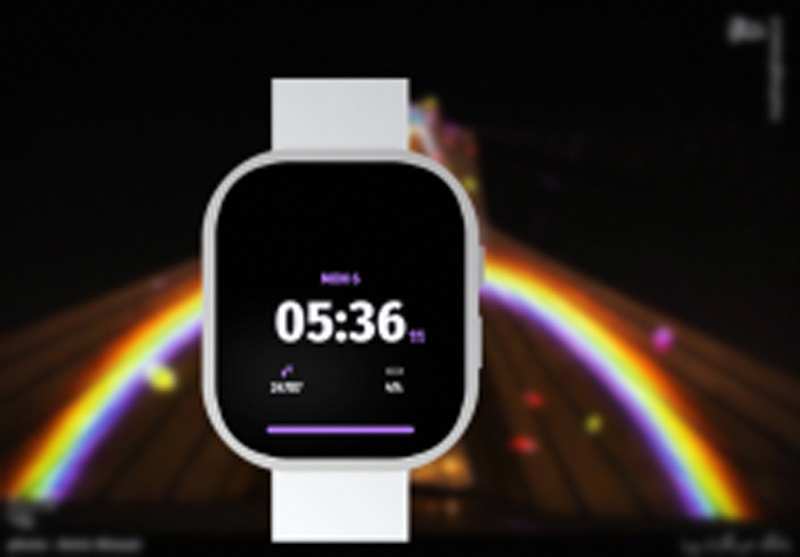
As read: 5.36
